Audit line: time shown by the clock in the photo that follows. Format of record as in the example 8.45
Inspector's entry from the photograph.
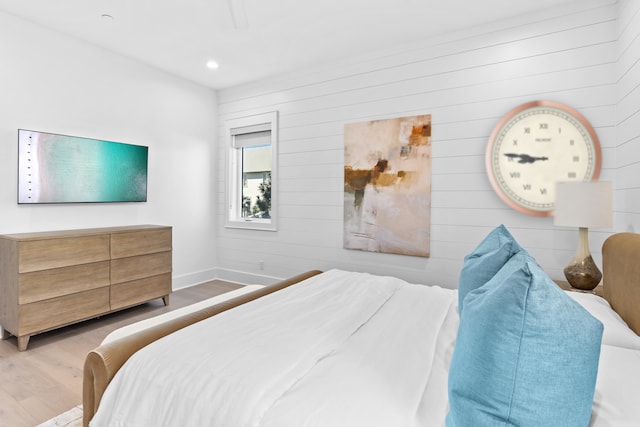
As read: 8.46
